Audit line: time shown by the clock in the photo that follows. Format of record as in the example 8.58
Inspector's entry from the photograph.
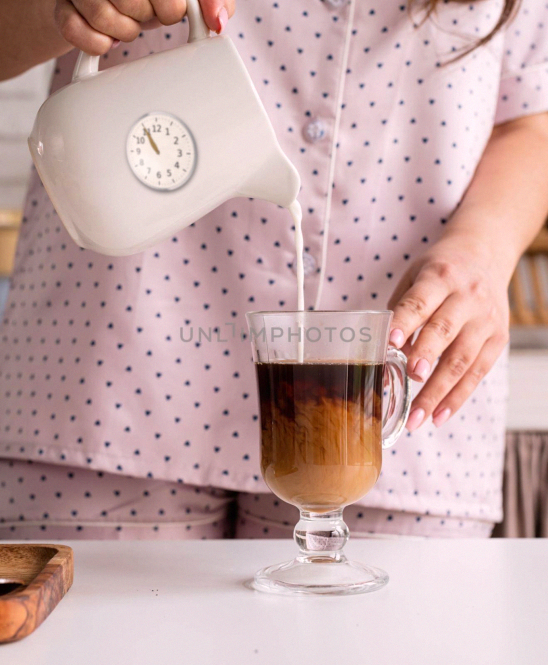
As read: 10.55
